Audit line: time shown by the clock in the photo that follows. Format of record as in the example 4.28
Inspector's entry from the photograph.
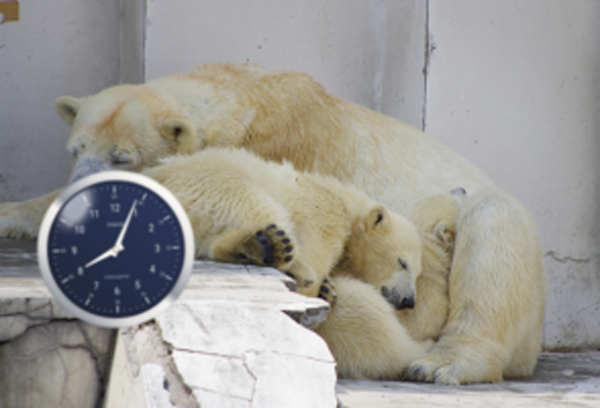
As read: 8.04
